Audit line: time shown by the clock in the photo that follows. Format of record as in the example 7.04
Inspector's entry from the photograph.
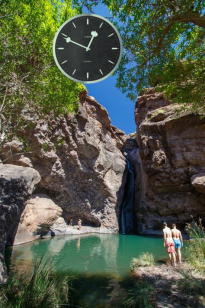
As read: 12.49
